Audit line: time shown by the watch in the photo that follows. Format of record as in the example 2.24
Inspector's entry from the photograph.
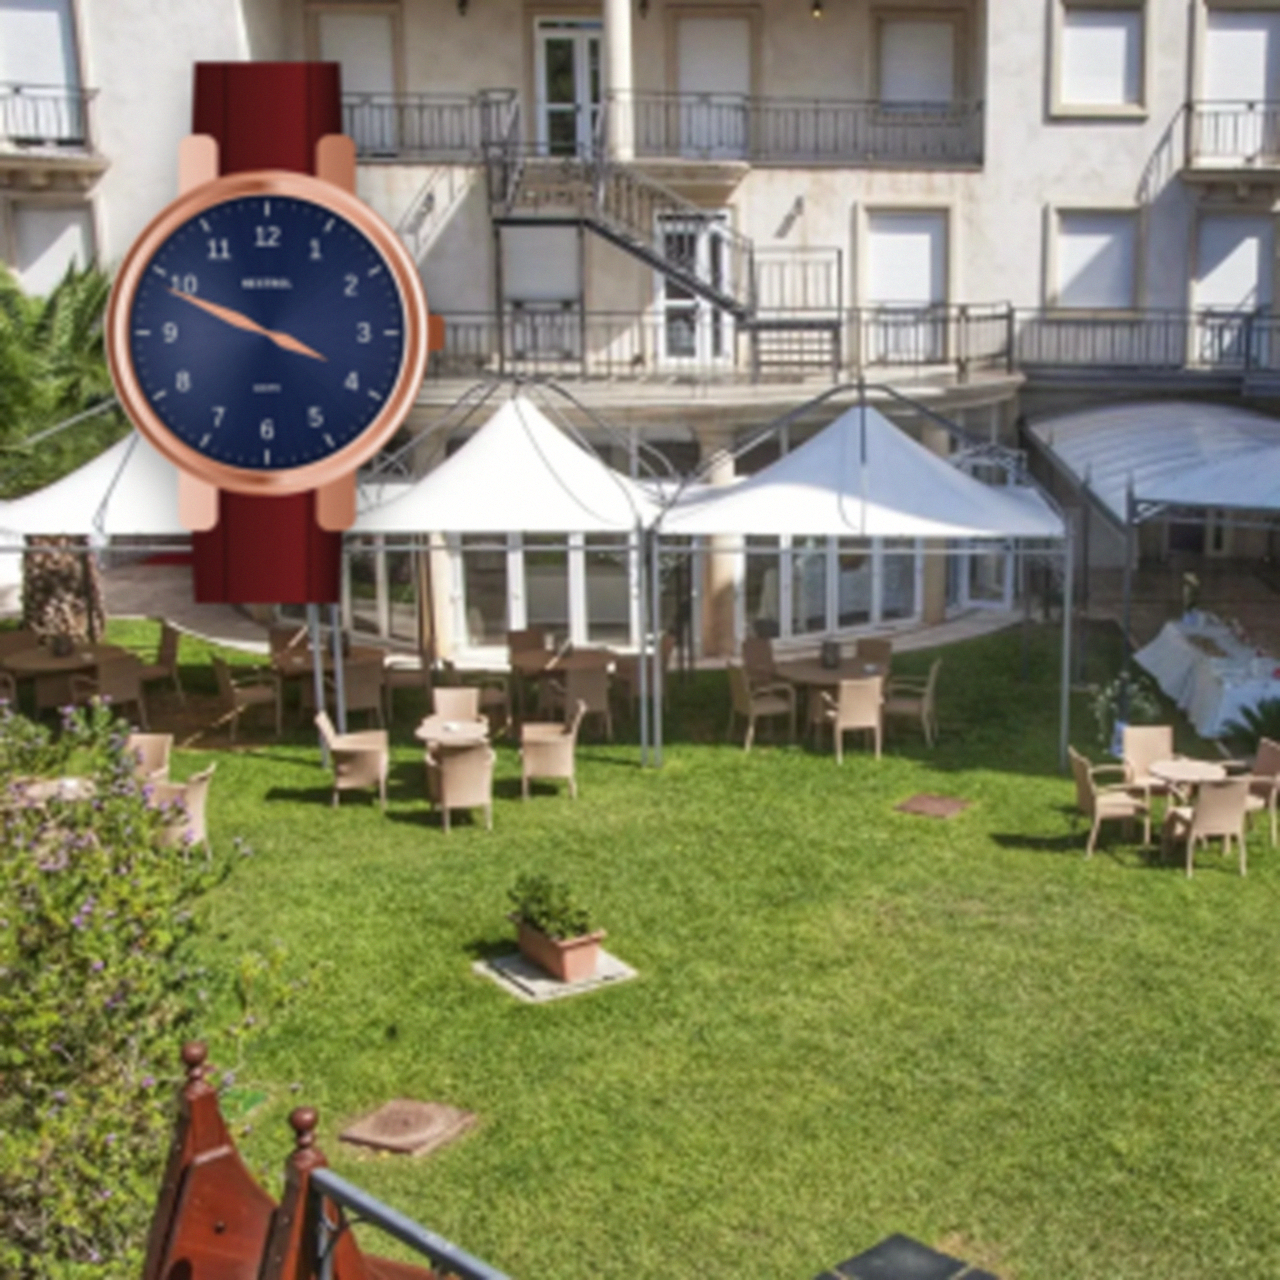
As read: 3.49
